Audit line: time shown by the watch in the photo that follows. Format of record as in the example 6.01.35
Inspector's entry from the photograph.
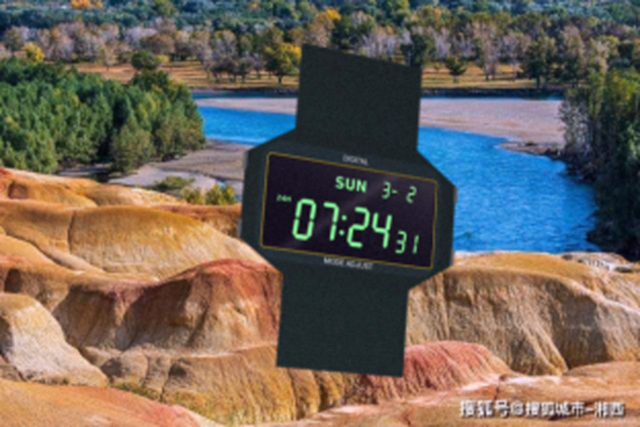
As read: 7.24.31
